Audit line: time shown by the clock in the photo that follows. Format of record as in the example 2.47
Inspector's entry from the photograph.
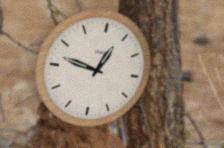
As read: 12.47
